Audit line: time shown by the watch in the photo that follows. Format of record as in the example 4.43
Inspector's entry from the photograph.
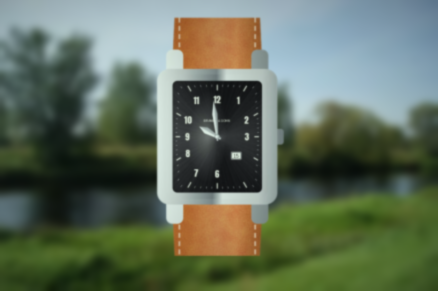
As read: 9.59
